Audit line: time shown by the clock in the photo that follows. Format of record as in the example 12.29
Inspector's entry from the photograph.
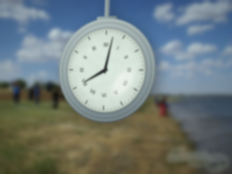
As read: 8.02
